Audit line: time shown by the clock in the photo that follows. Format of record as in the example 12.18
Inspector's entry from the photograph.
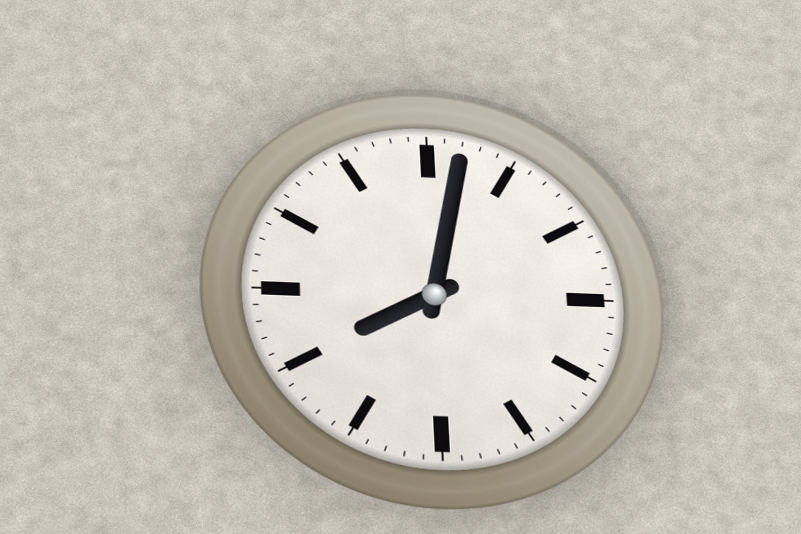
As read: 8.02
